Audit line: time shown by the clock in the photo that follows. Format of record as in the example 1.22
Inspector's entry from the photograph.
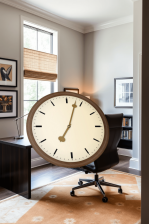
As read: 7.03
